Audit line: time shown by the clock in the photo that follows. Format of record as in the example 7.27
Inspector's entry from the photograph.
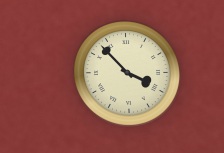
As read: 3.53
